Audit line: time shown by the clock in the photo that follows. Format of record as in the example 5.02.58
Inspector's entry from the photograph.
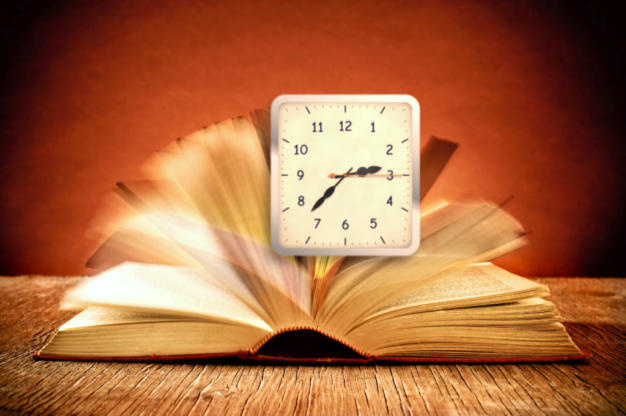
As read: 2.37.15
